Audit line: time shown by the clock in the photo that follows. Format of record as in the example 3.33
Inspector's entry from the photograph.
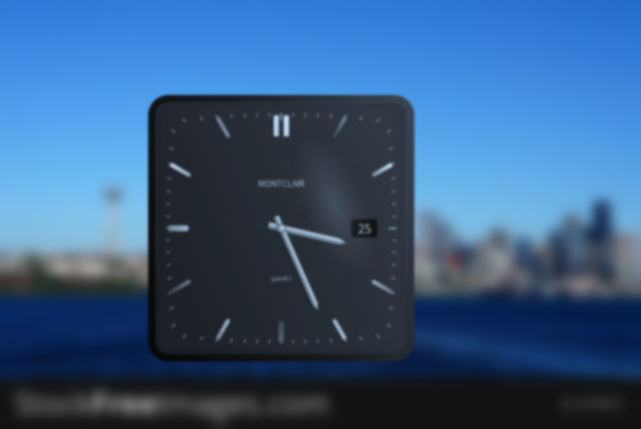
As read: 3.26
